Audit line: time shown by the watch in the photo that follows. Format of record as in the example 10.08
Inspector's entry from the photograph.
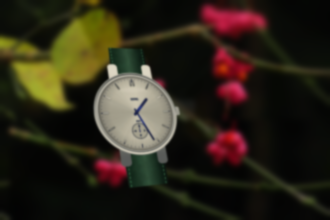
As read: 1.26
